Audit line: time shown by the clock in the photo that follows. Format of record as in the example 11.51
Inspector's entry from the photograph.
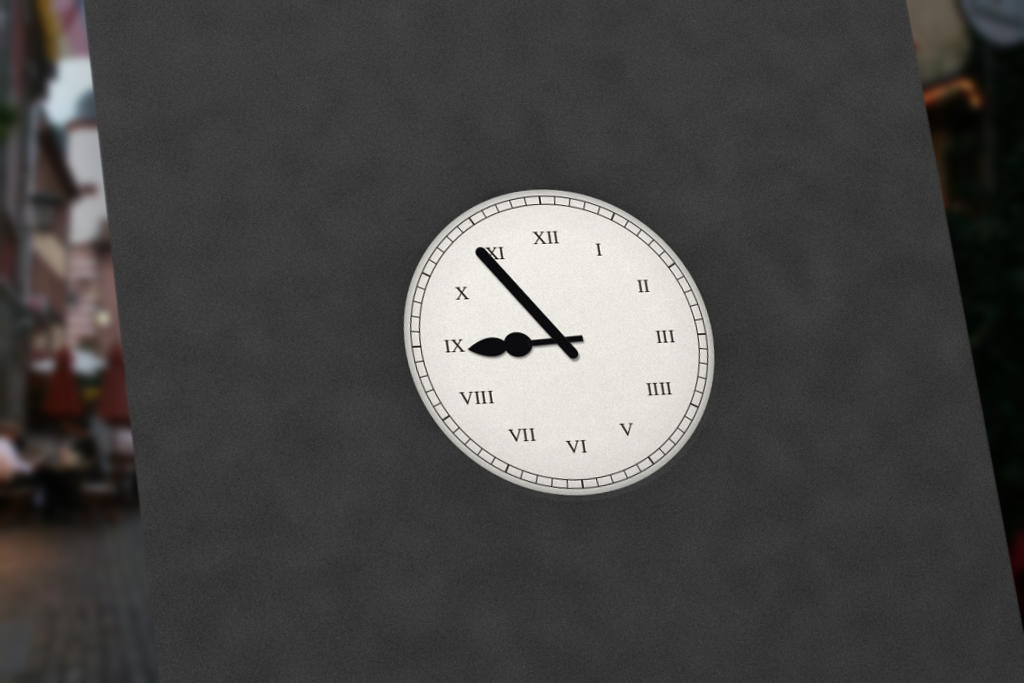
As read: 8.54
